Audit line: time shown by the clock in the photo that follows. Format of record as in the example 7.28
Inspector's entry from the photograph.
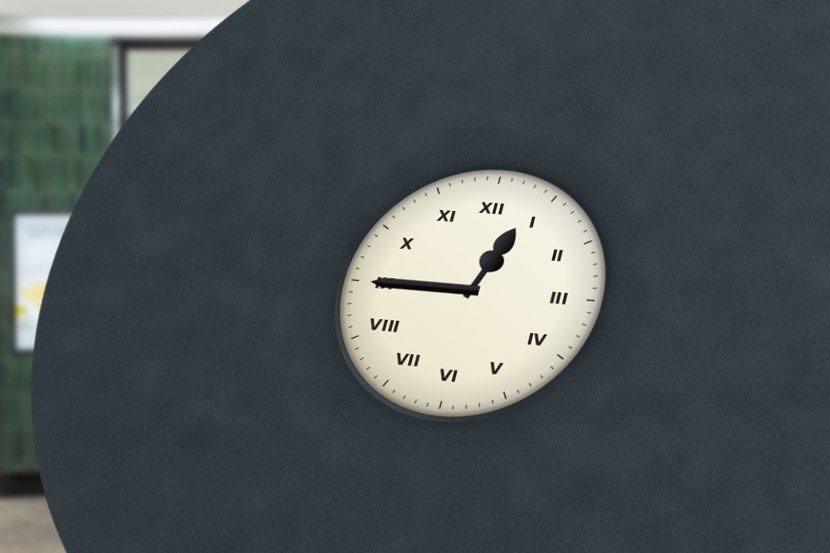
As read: 12.45
